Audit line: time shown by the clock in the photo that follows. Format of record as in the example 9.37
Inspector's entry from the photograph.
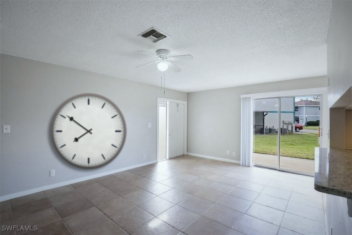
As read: 7.51
